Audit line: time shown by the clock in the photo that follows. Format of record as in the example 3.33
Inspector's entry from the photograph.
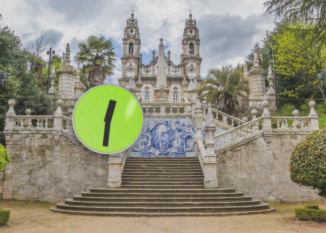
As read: 12.31
